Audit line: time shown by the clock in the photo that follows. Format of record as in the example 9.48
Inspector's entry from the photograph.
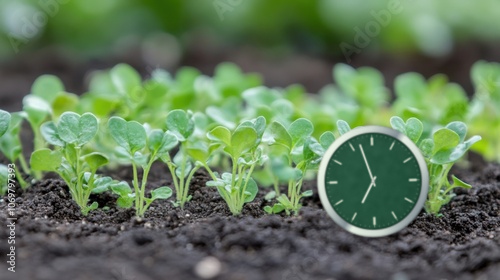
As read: 6.57
